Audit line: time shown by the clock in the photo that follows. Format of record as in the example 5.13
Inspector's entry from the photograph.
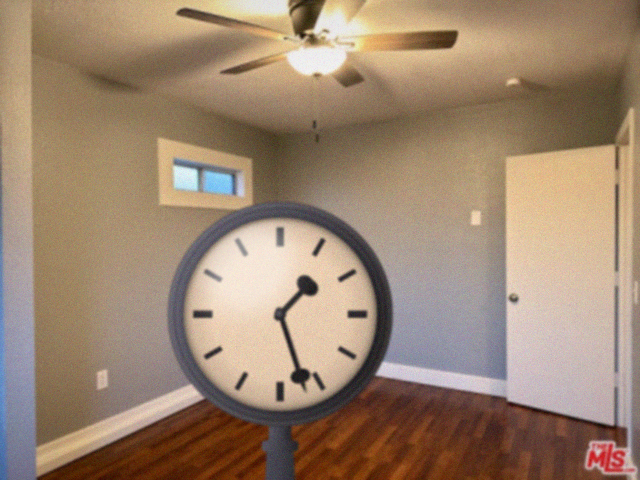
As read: 1.27
